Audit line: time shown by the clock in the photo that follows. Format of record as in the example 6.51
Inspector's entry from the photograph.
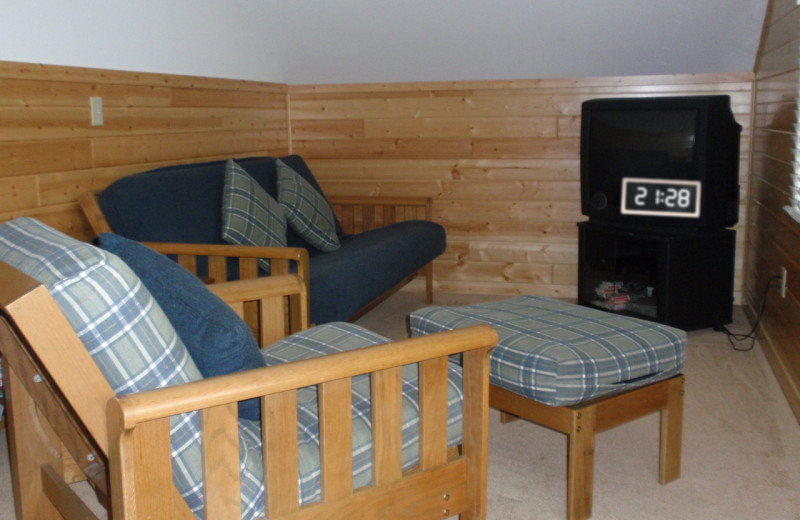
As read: 21.28
